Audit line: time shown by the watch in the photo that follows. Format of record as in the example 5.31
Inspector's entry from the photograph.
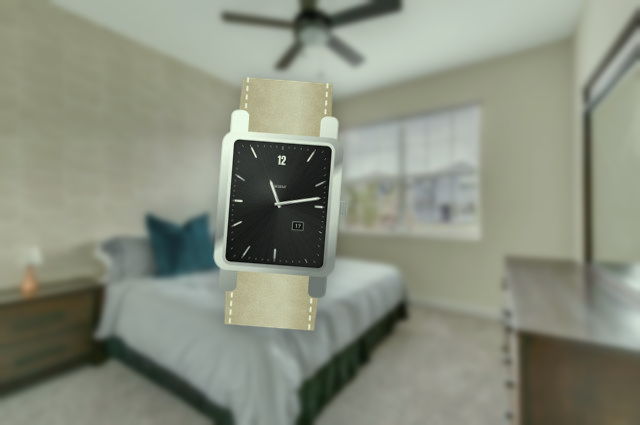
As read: 11.13
